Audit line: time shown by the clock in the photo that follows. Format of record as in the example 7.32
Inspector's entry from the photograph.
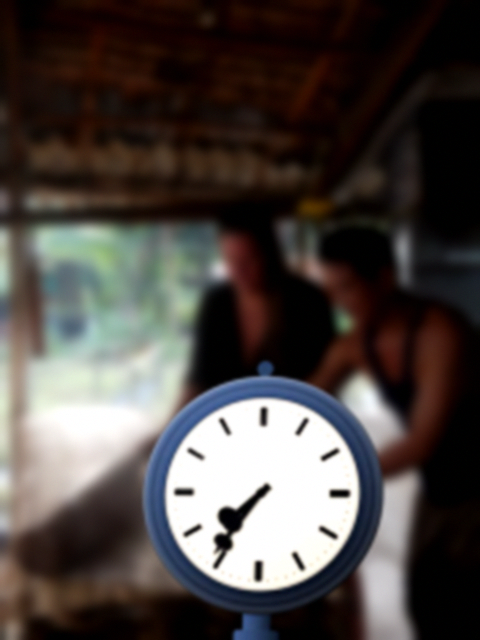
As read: 7.36
